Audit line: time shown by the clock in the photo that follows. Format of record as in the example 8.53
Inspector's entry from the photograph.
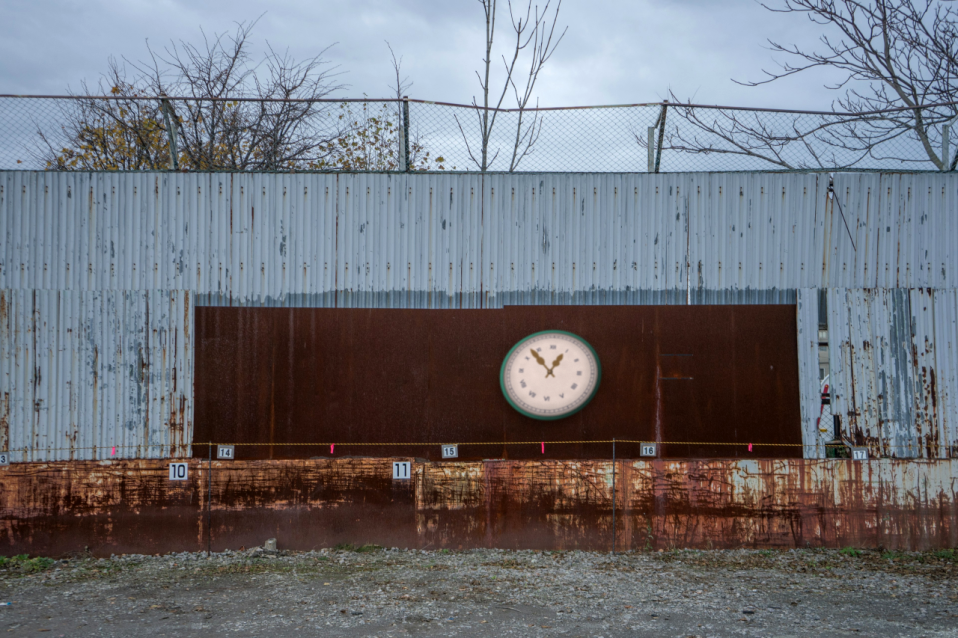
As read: 12.53
